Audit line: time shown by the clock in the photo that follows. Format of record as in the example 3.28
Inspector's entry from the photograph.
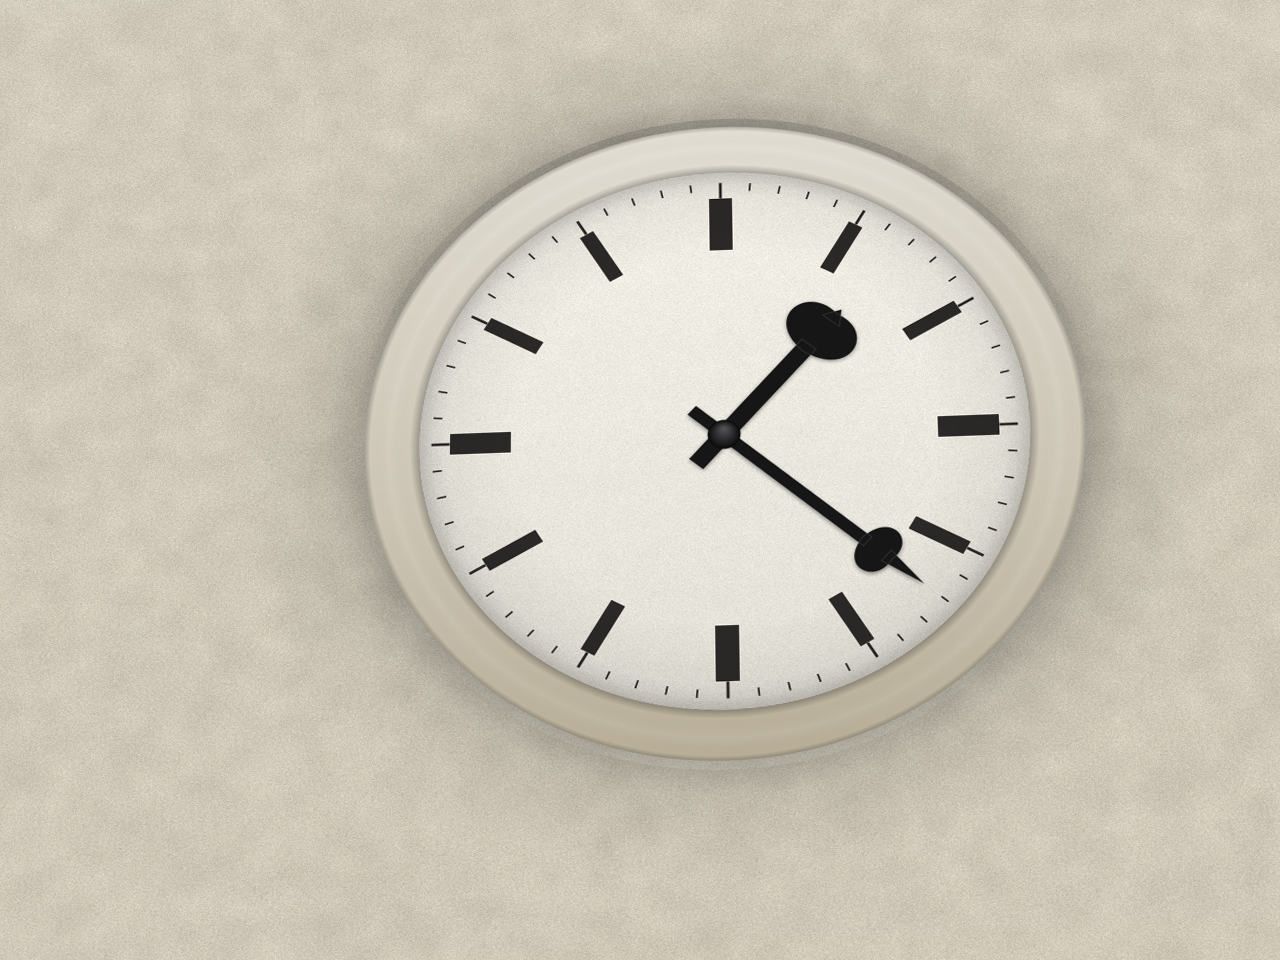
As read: 1.22
